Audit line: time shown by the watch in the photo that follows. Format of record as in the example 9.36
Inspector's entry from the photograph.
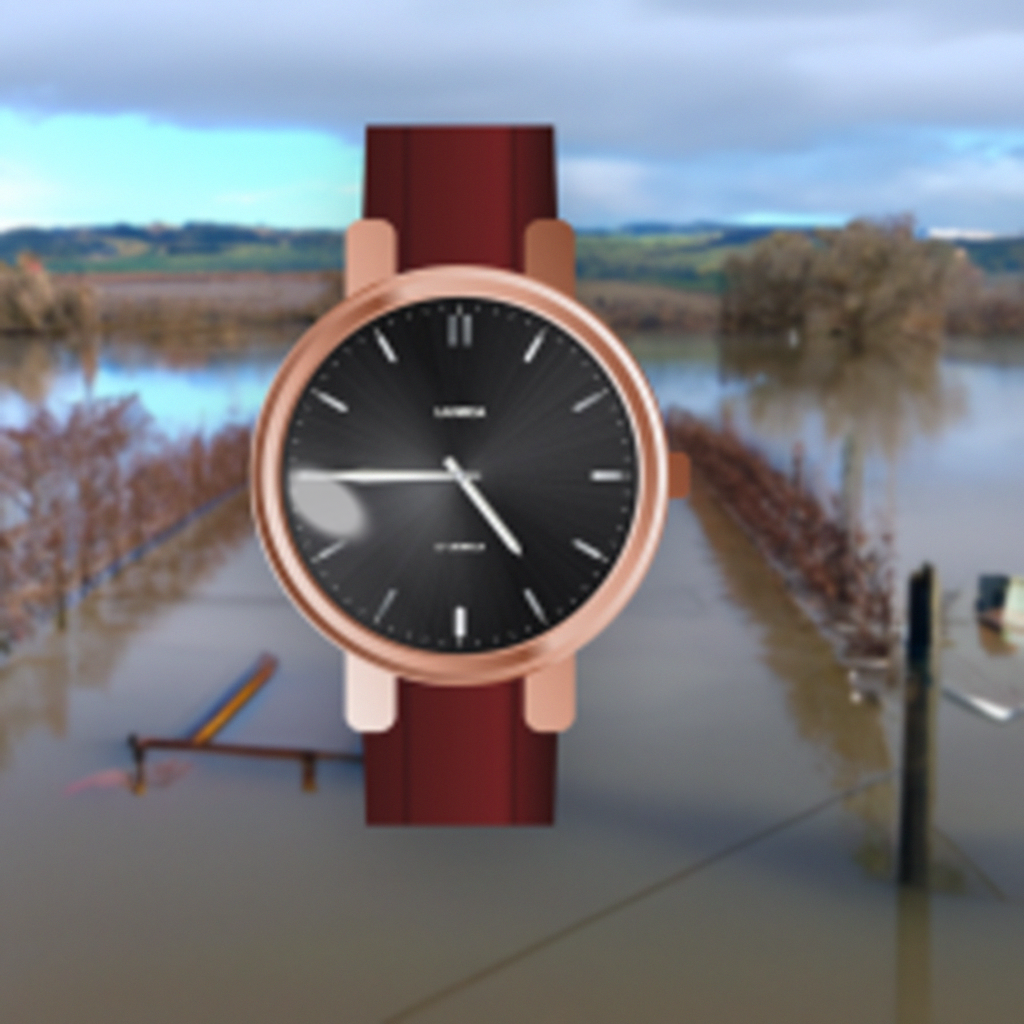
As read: 4.45
